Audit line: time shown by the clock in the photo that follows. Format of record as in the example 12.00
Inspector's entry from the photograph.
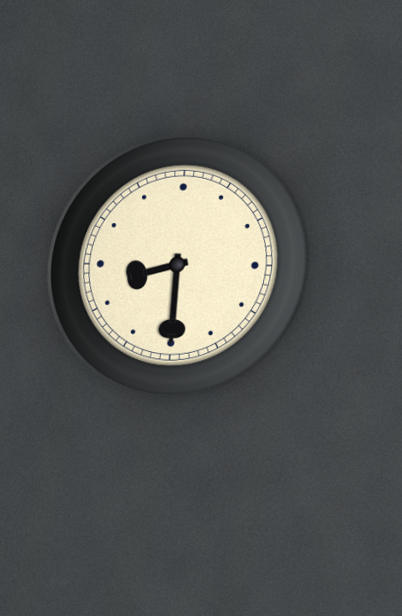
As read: 8.30
